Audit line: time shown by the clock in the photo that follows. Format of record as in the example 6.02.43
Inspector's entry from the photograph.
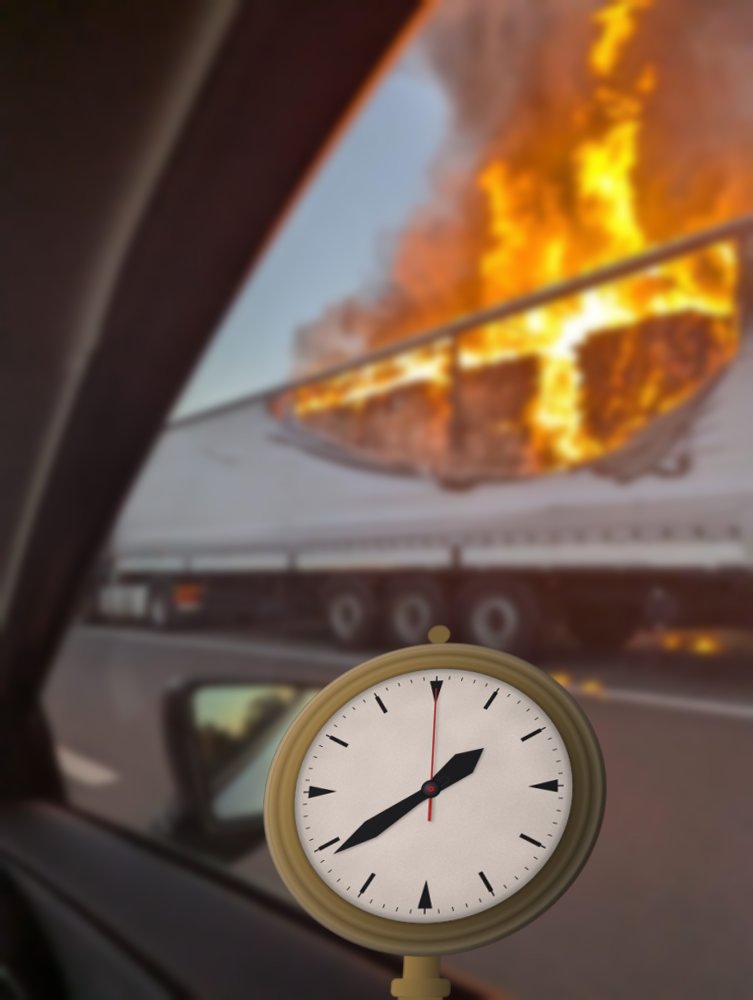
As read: 1.39.00
